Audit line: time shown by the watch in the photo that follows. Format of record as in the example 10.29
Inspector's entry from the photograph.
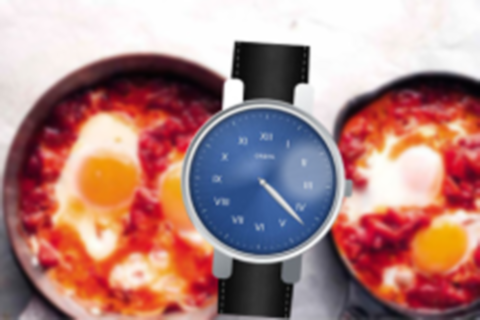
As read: 4.22
